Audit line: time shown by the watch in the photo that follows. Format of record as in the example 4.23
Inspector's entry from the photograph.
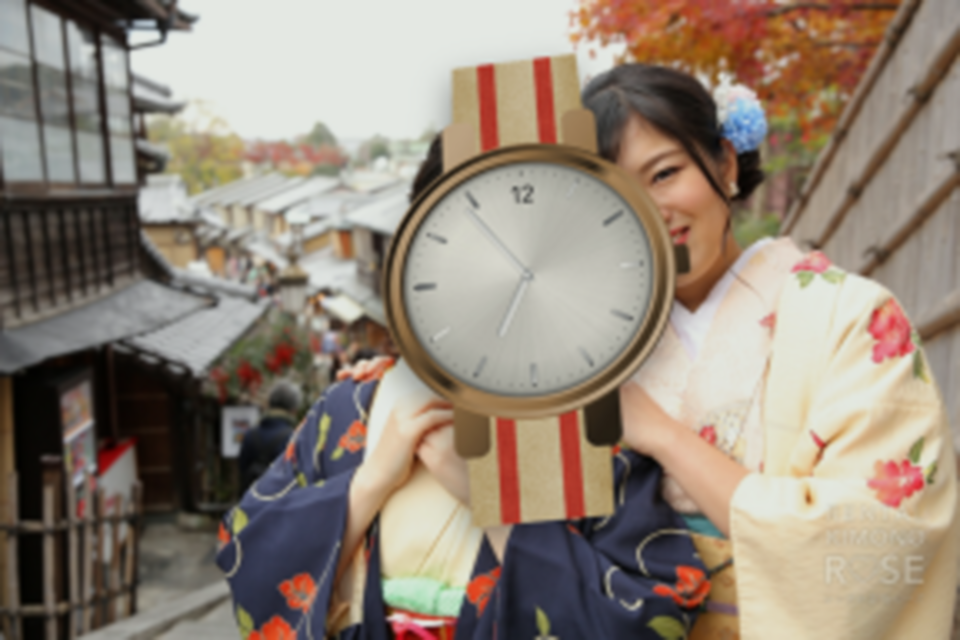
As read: 6.54
